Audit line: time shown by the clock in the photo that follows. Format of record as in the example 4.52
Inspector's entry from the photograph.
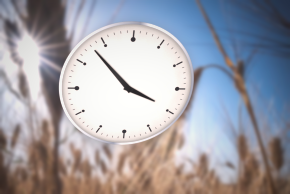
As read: 3.53
